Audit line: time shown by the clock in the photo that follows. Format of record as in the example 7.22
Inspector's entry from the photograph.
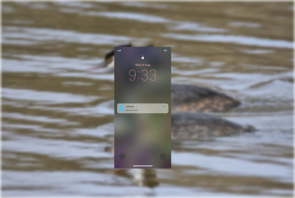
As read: 9.33
